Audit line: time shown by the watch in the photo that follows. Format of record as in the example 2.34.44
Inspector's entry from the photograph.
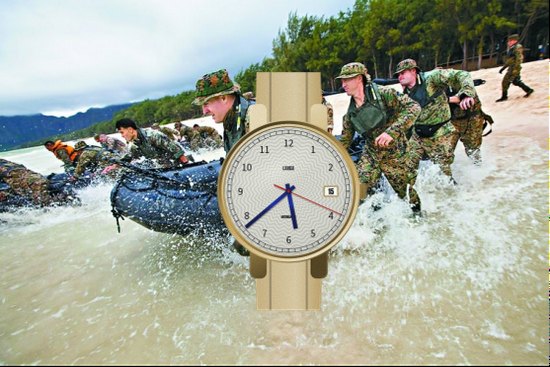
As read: 5.38.19
